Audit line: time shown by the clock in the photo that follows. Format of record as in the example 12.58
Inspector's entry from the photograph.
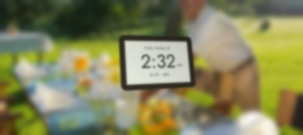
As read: 2.32
